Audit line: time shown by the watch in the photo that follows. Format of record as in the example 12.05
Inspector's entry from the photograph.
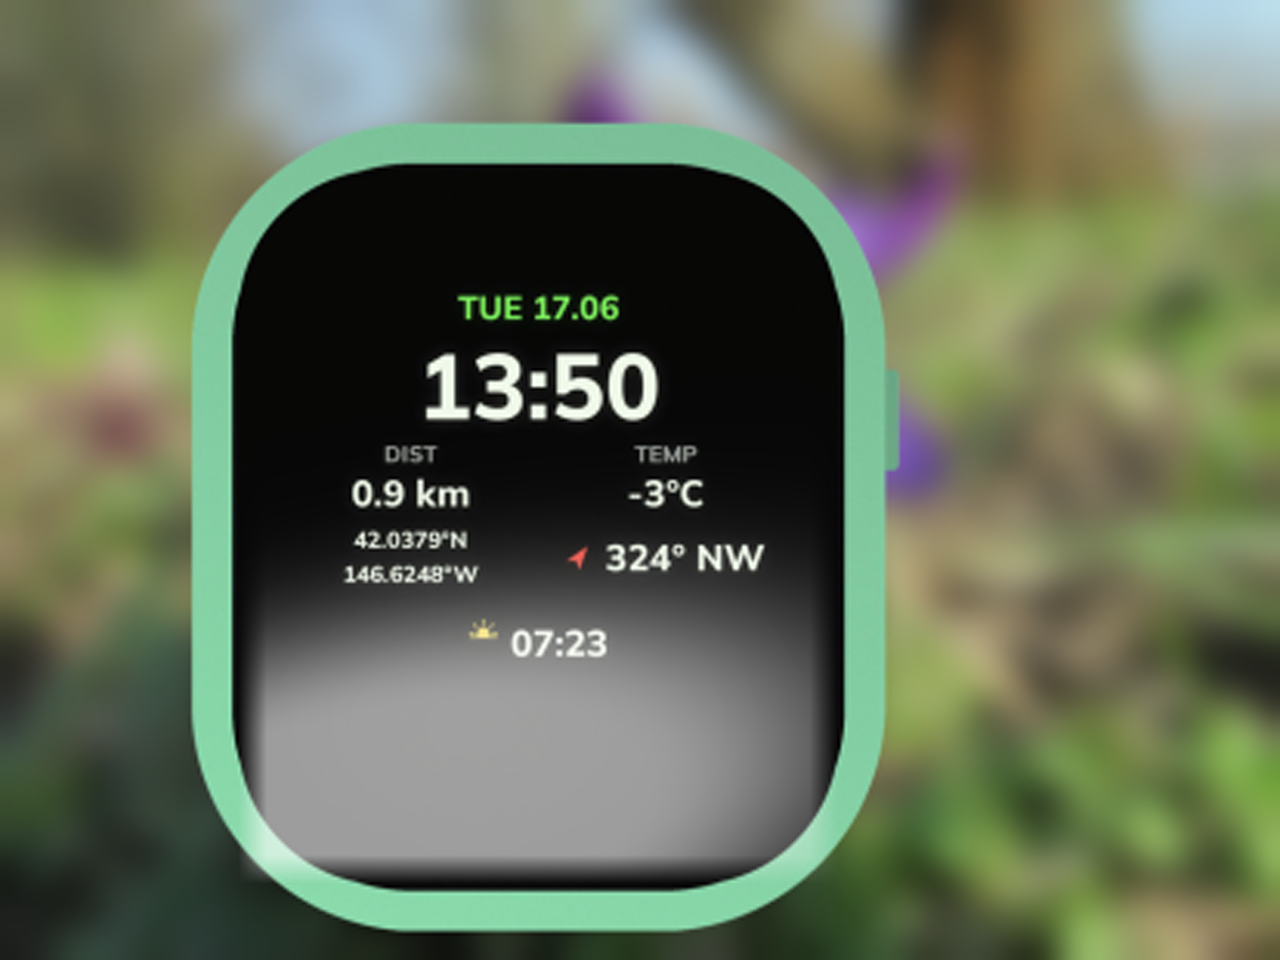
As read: 13.50
